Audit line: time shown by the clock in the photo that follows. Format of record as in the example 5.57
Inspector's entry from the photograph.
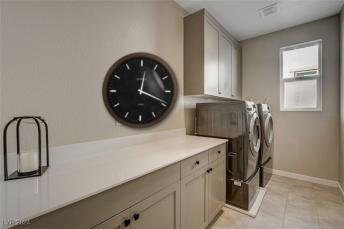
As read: 12.19
